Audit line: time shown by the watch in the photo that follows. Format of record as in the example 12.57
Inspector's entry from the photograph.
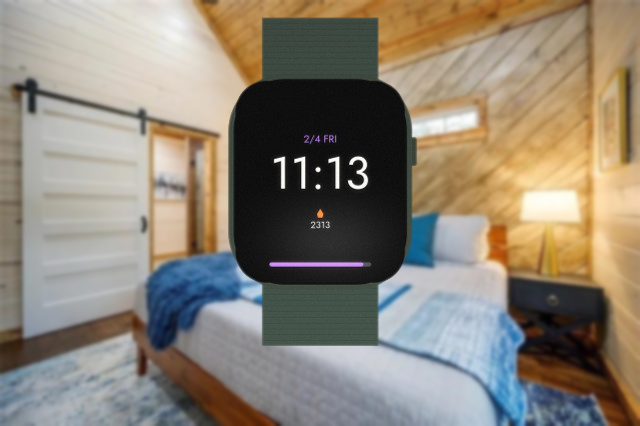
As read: 11.13
